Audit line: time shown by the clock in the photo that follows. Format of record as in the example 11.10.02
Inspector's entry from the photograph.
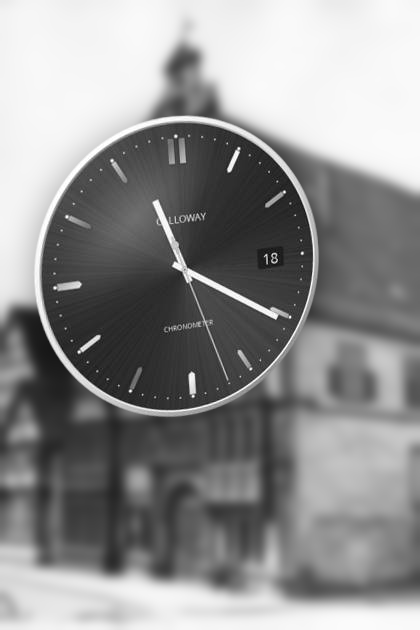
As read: 11.20.27
